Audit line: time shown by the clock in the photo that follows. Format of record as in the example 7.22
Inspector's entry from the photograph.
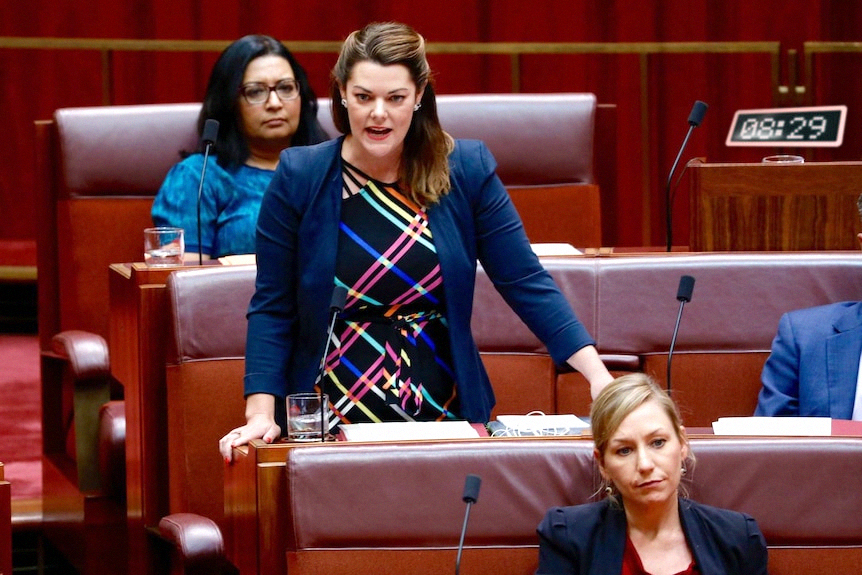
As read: 8.29
